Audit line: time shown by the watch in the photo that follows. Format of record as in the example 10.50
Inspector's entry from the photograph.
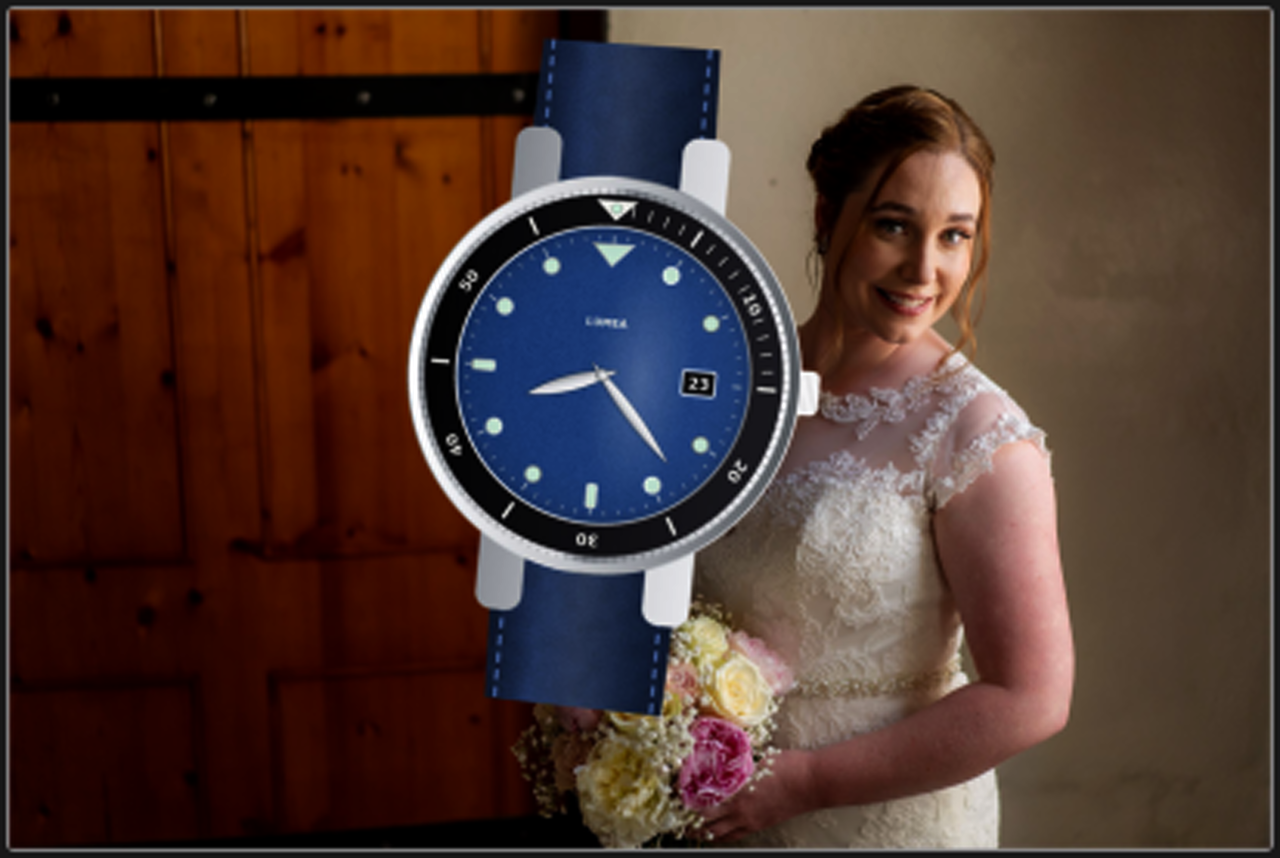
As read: 8.23
